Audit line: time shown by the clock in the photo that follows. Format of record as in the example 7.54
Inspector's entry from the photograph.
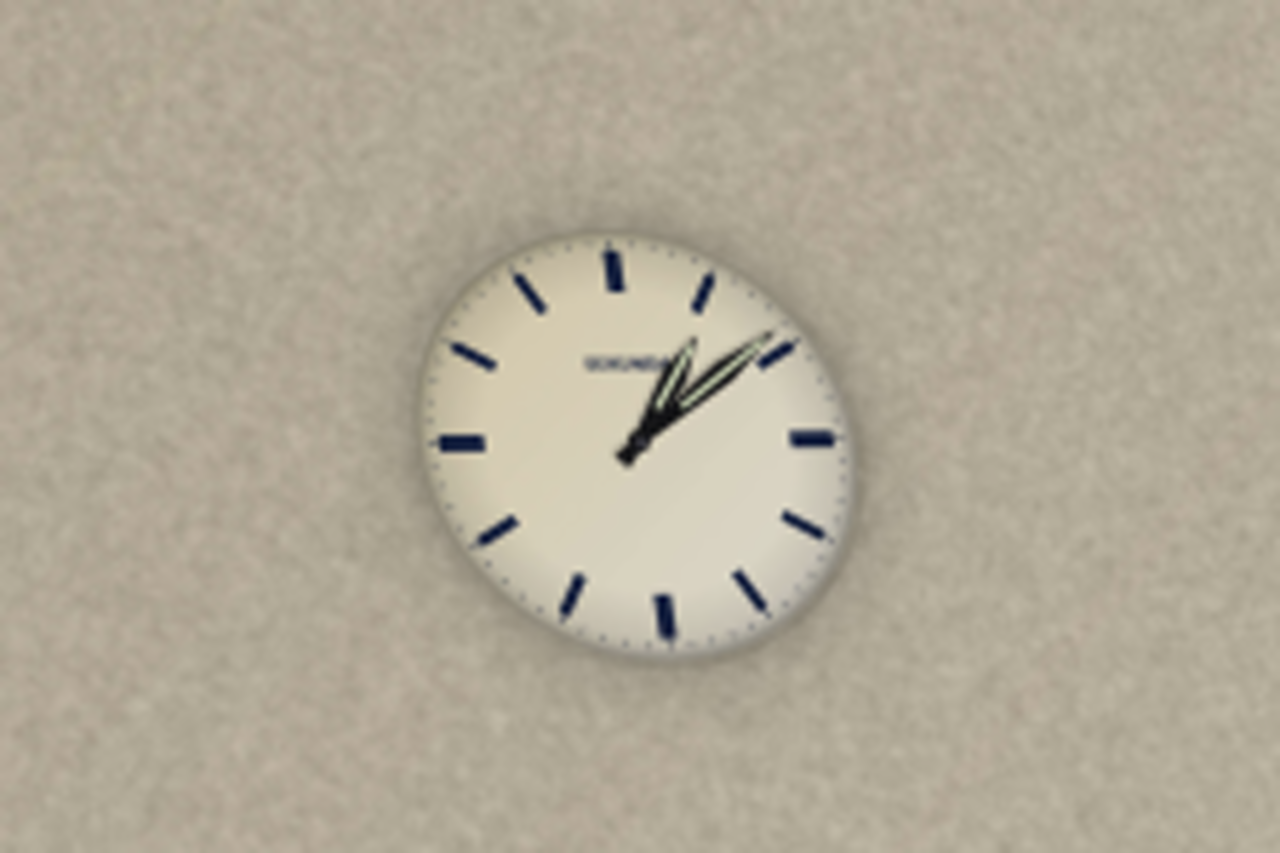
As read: 1.09
